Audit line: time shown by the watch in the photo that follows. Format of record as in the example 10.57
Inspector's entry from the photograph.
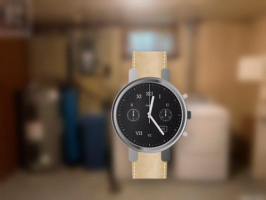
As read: 12.24
